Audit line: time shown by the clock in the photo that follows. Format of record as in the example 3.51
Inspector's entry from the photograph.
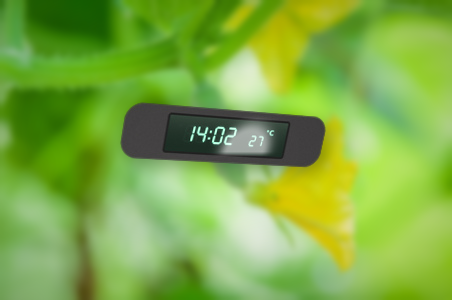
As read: 14.02
